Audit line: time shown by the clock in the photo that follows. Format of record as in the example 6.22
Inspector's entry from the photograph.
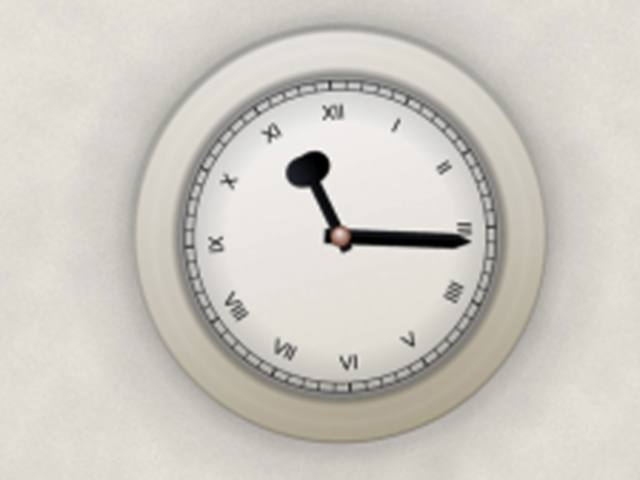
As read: 11.16
